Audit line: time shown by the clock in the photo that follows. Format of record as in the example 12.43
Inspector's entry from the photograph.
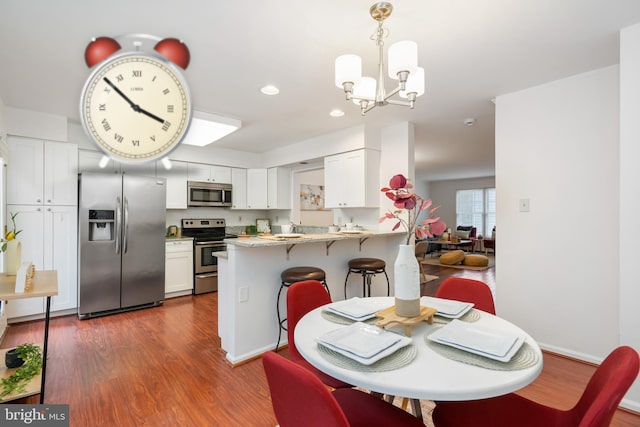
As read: 3.52
